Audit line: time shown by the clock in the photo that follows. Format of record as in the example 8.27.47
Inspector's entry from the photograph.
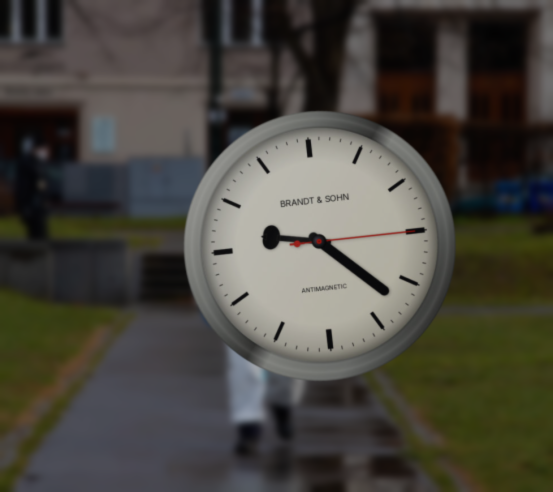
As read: 9.22.15
